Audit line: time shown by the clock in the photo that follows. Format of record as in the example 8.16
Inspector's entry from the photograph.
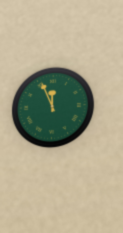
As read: 11.56
